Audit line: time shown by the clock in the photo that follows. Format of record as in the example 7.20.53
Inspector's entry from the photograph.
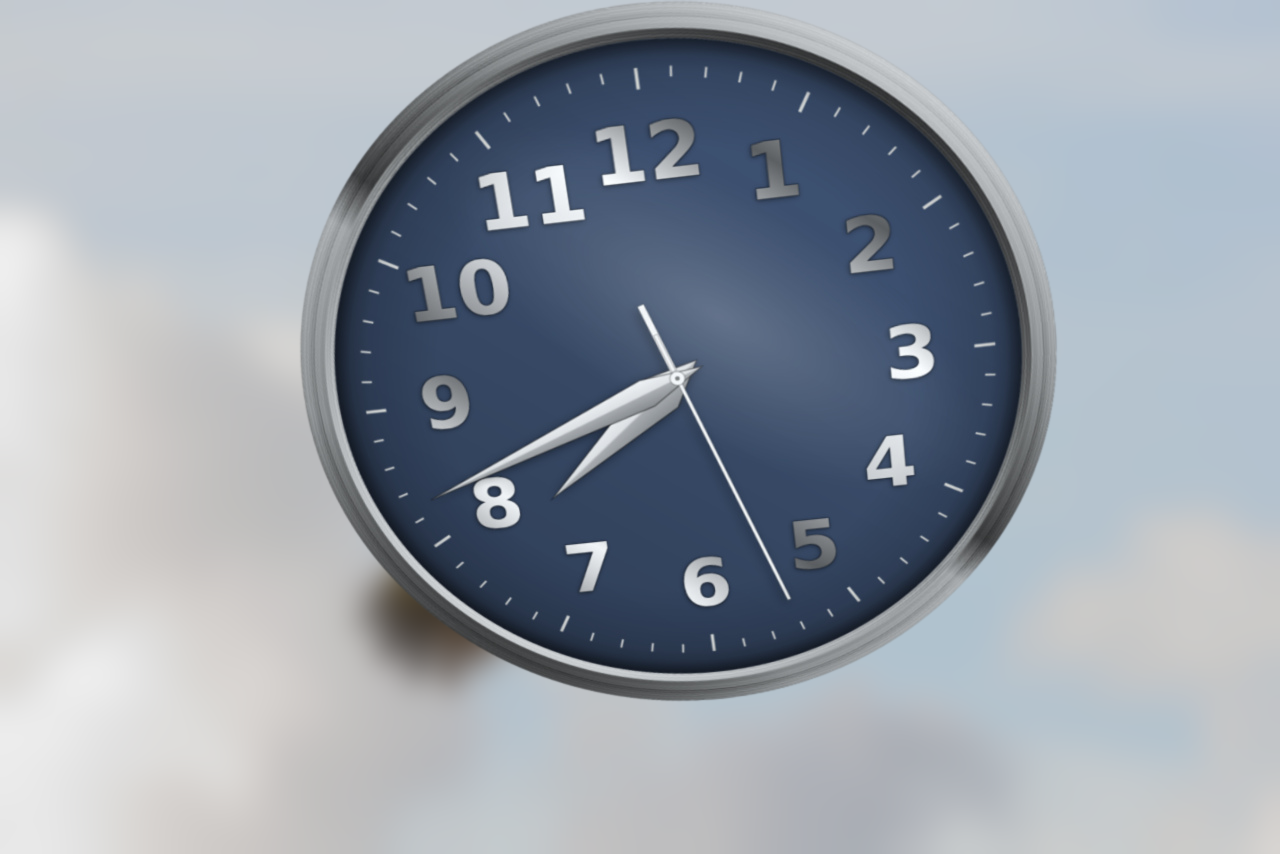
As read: 7.41.27
